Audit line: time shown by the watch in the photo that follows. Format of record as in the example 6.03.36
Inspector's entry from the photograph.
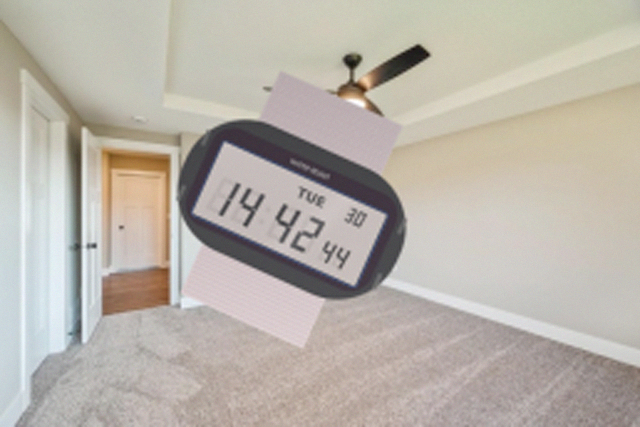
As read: 14.42.44
